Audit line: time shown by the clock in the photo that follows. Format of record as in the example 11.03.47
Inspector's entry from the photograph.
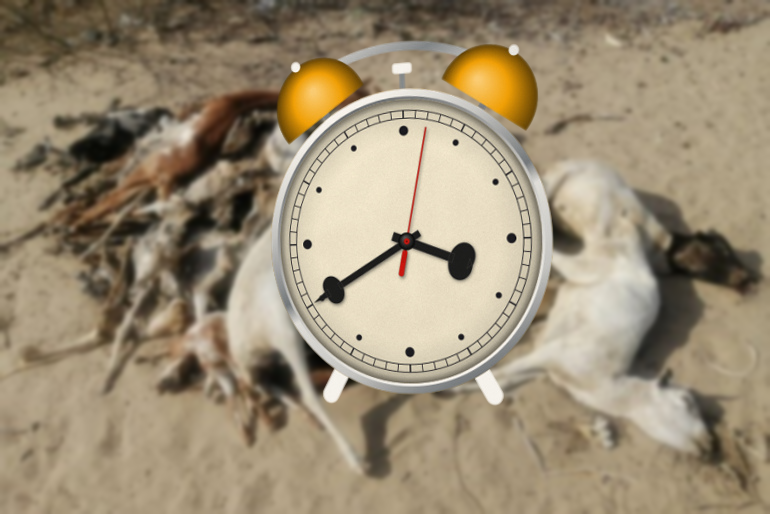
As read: 3.40.02
